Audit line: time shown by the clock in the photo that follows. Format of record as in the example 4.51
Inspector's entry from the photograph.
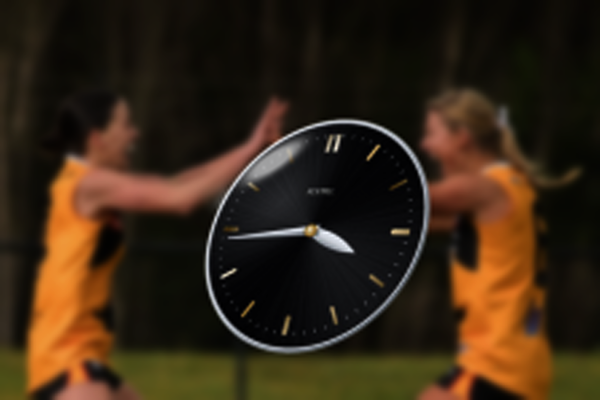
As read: 3.44
